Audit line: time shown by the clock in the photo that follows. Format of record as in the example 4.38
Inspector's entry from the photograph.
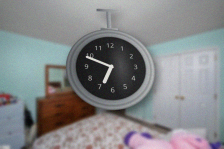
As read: 6.49
